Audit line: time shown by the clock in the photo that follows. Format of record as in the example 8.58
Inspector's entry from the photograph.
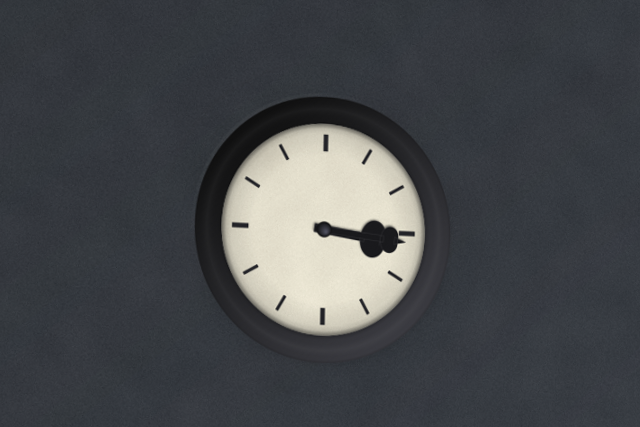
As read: 3.16
